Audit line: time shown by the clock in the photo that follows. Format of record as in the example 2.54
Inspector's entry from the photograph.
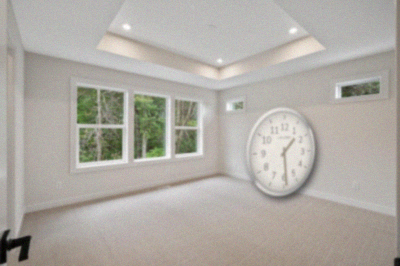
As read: 1.29
